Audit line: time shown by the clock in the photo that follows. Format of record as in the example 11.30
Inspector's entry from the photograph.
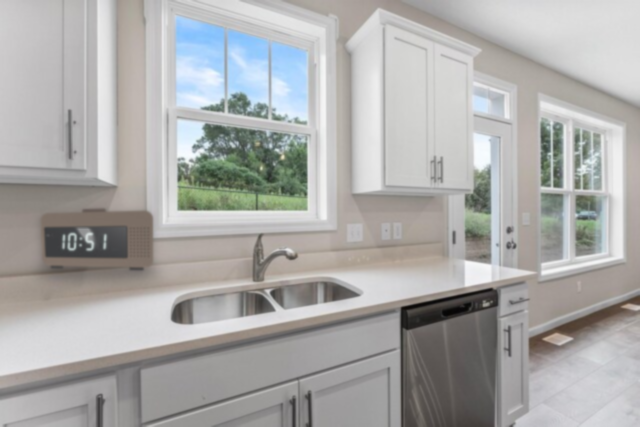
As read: 10.51
